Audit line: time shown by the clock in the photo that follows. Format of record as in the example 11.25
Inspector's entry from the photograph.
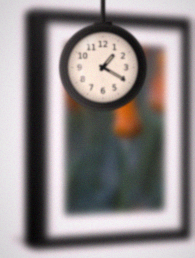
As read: 1.20
